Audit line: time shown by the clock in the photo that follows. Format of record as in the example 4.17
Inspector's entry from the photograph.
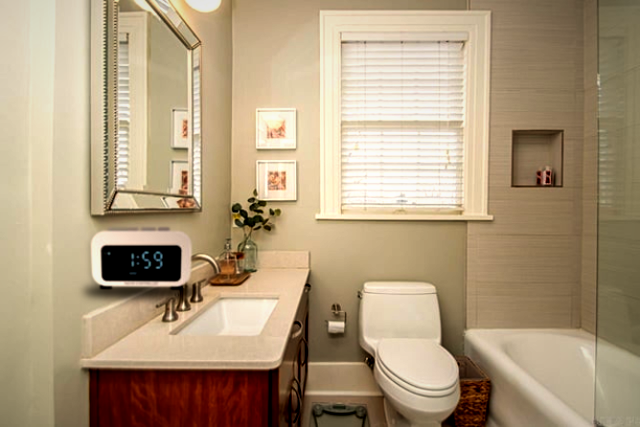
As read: 1.59
